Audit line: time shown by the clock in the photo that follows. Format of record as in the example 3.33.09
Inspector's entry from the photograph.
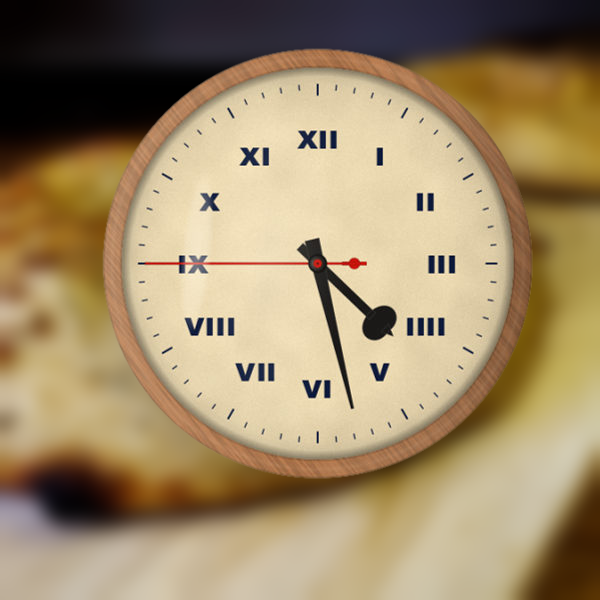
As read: 4.27.45
